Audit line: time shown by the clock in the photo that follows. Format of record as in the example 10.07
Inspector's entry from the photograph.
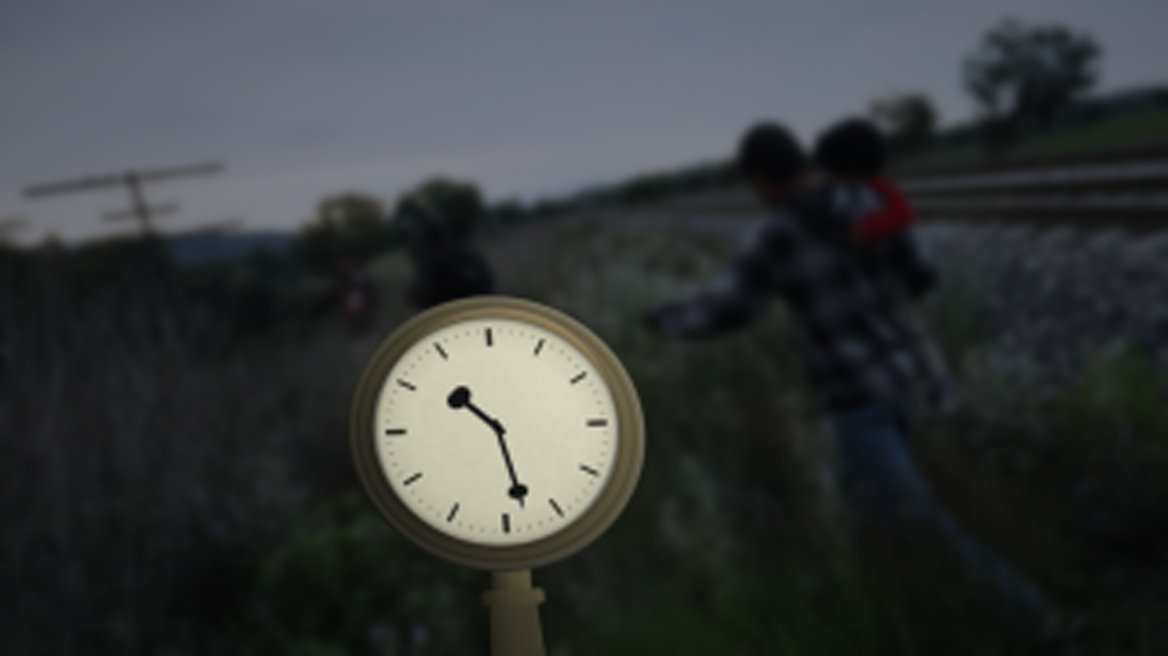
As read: 10.28
